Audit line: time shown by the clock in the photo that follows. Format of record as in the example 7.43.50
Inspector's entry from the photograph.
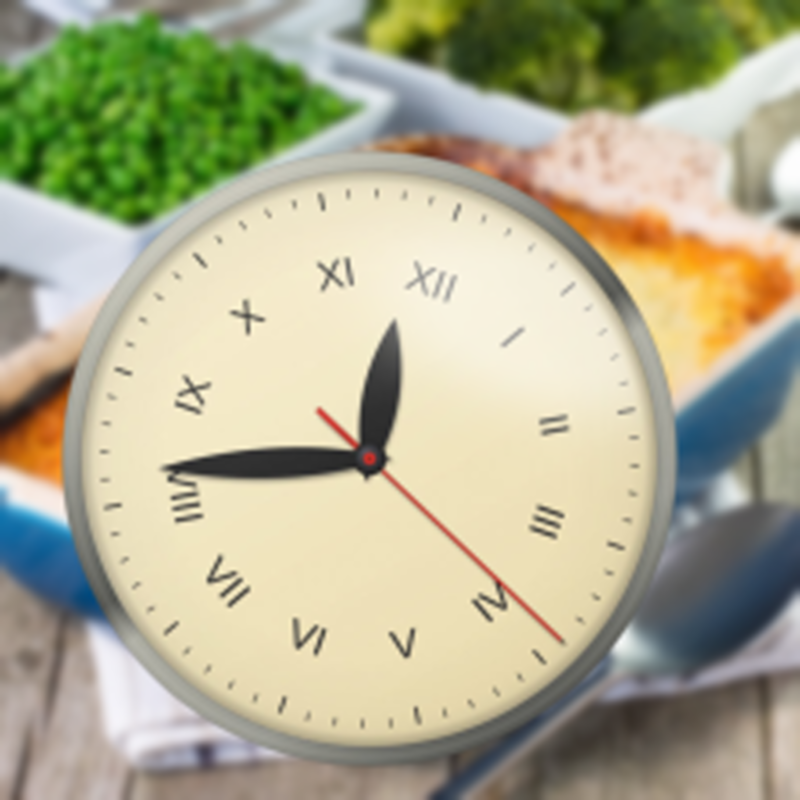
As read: 11.41.19
